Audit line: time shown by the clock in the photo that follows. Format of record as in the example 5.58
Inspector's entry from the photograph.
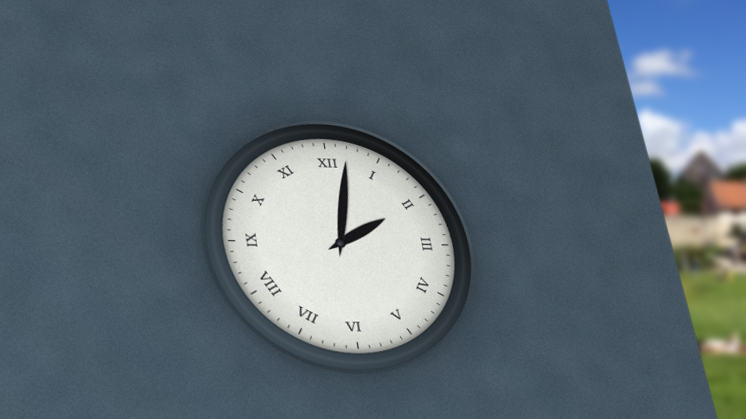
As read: 2.02
